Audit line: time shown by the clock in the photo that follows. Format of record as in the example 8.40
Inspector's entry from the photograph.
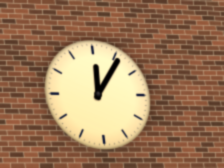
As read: 12.06
